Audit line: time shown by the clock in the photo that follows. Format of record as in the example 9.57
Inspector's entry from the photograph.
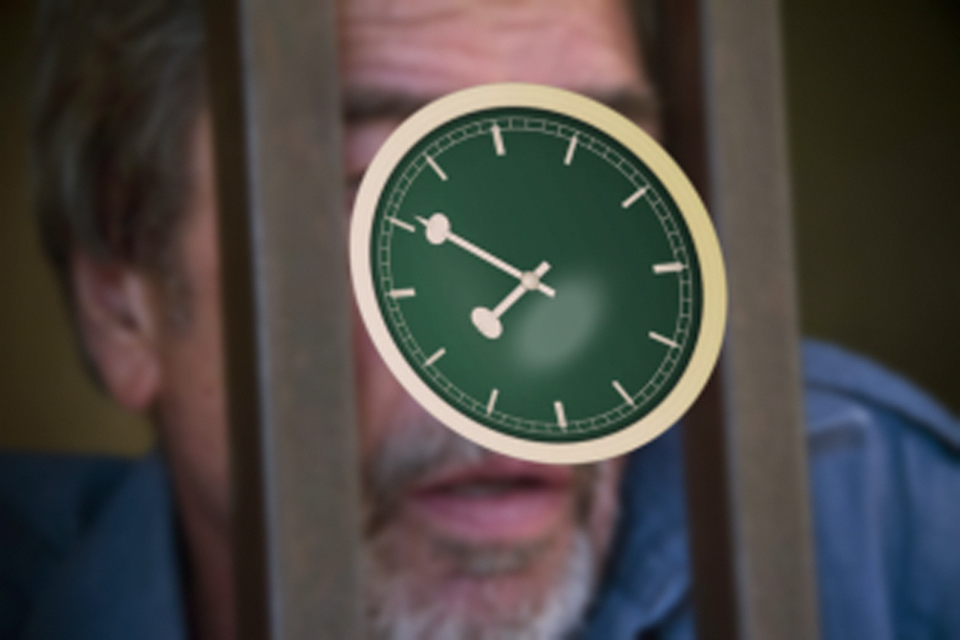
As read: 7.51
